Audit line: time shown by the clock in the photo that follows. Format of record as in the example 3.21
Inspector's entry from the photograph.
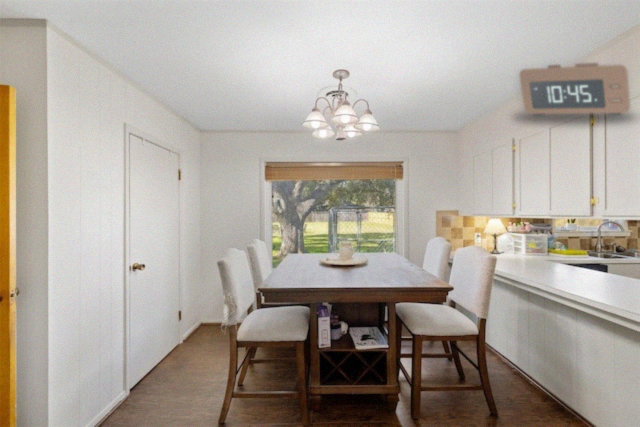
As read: 10.45
